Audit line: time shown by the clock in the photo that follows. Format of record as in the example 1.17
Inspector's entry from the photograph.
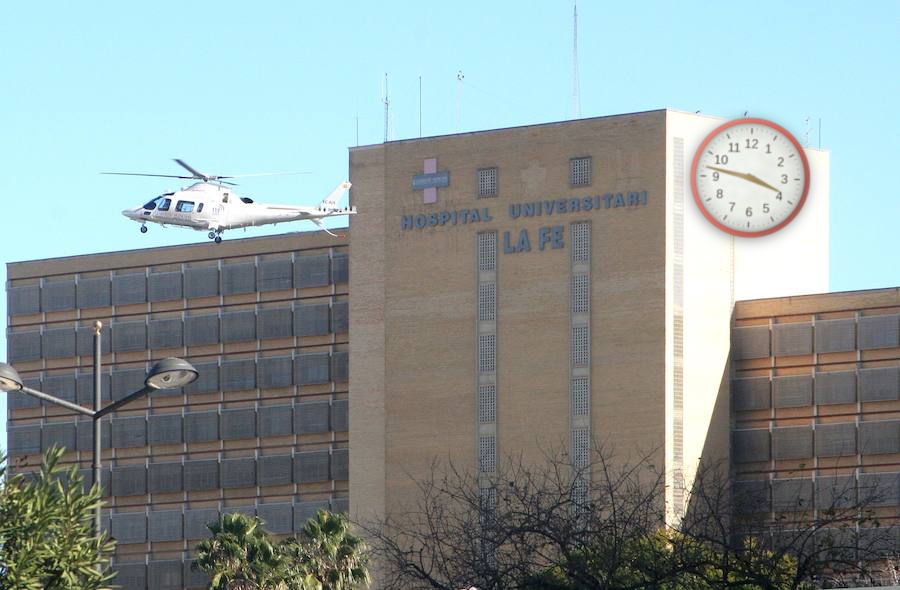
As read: 3.47
